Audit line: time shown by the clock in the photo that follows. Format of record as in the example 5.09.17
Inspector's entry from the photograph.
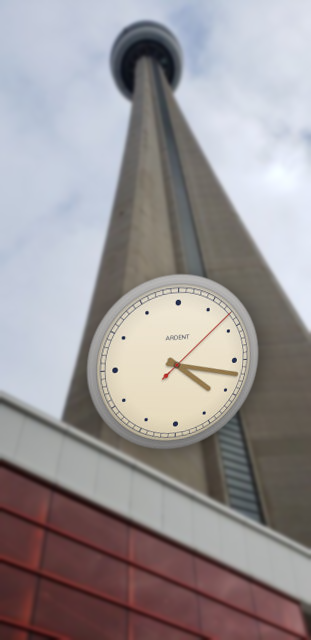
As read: 4.17.08
